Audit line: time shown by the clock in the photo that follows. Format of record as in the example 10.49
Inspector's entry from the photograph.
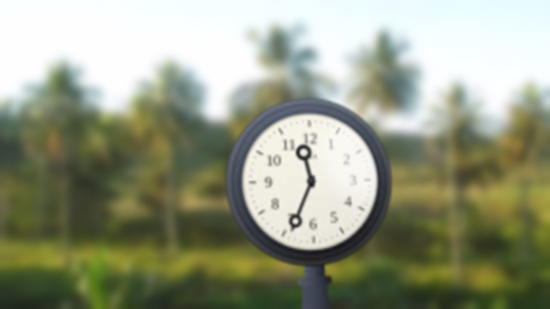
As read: 11.34
